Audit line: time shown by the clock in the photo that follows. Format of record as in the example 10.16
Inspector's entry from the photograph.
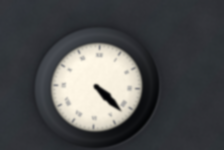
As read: 4.22
